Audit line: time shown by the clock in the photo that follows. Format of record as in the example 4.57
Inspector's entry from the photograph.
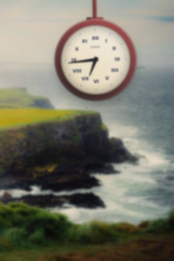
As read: 6.44
